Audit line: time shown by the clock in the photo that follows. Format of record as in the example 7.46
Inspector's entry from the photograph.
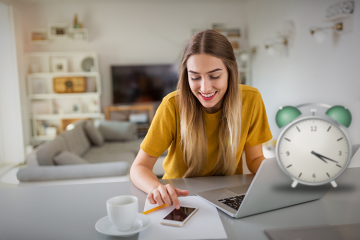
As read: 4.19
